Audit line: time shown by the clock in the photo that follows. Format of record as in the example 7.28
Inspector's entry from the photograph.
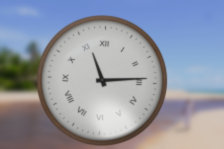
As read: 11.14
